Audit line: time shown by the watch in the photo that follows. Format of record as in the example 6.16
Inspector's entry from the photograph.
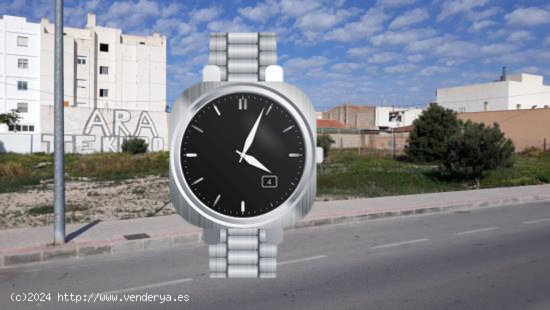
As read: 4.04
